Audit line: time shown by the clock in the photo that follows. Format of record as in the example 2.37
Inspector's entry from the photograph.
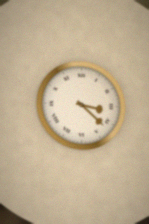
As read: 3.22
